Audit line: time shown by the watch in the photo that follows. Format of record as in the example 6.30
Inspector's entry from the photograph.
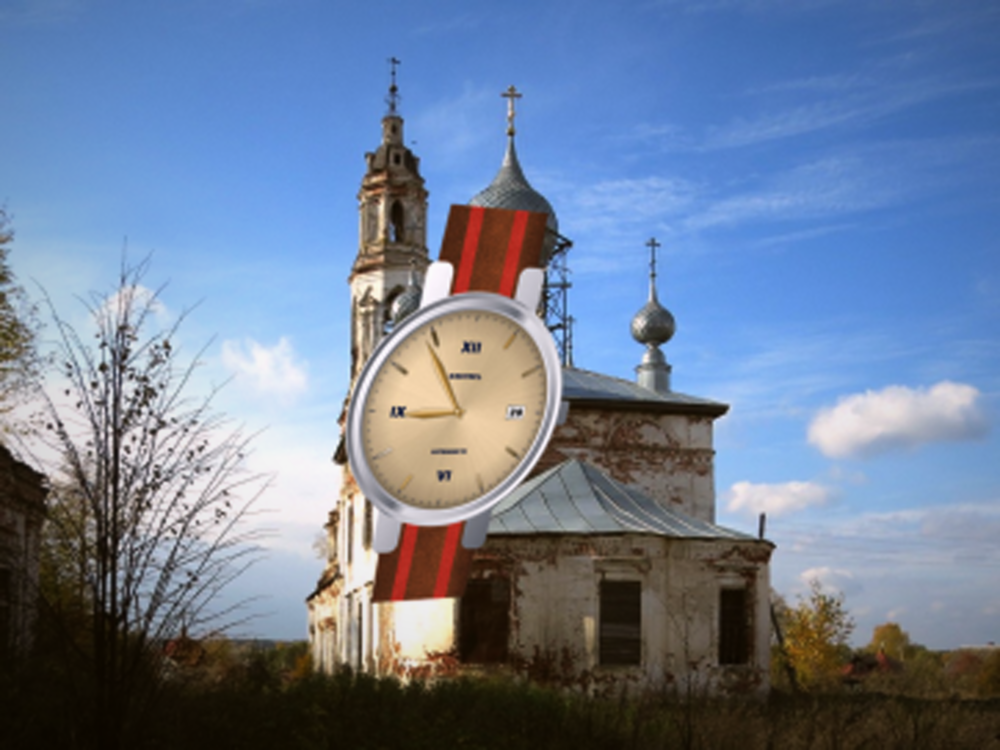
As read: 8.54
